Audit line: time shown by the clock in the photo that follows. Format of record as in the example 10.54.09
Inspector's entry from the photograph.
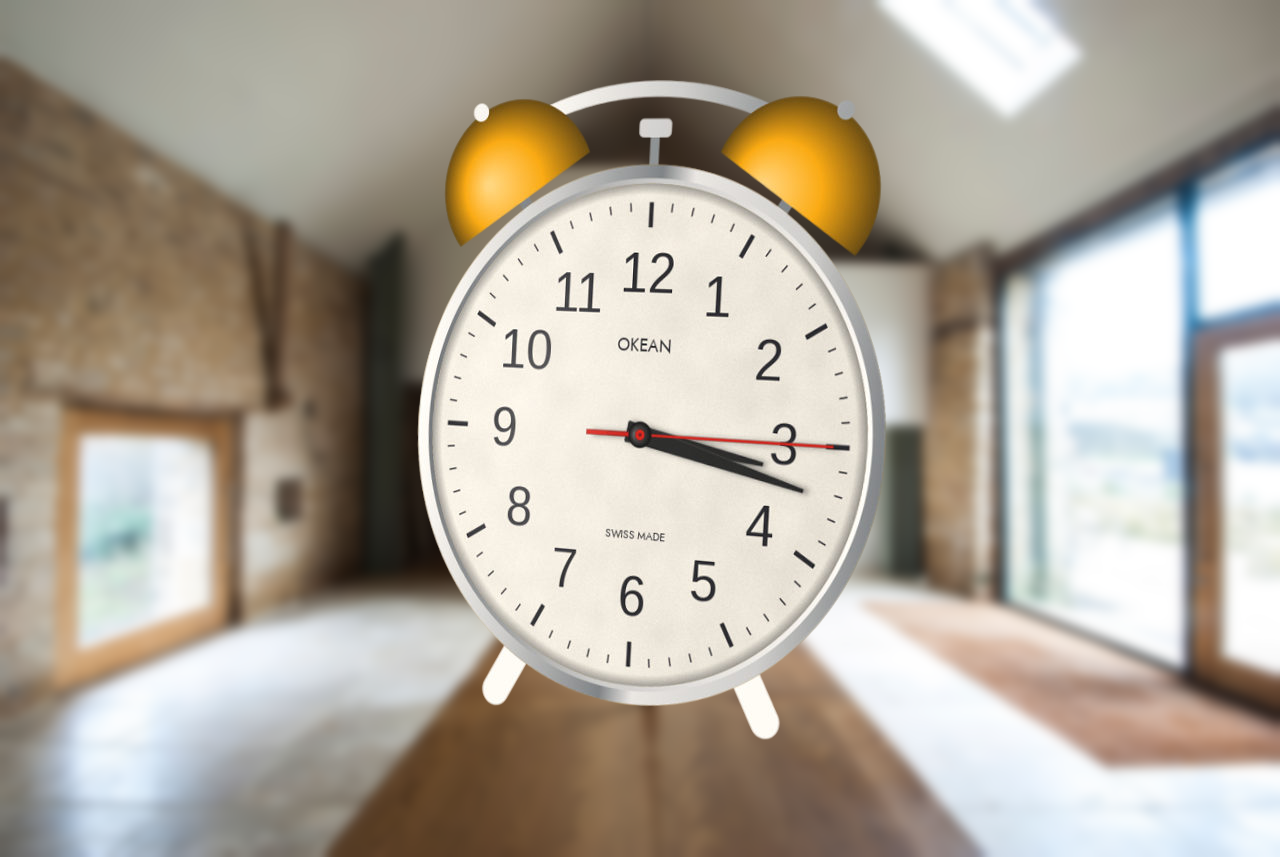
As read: 3.17.15
